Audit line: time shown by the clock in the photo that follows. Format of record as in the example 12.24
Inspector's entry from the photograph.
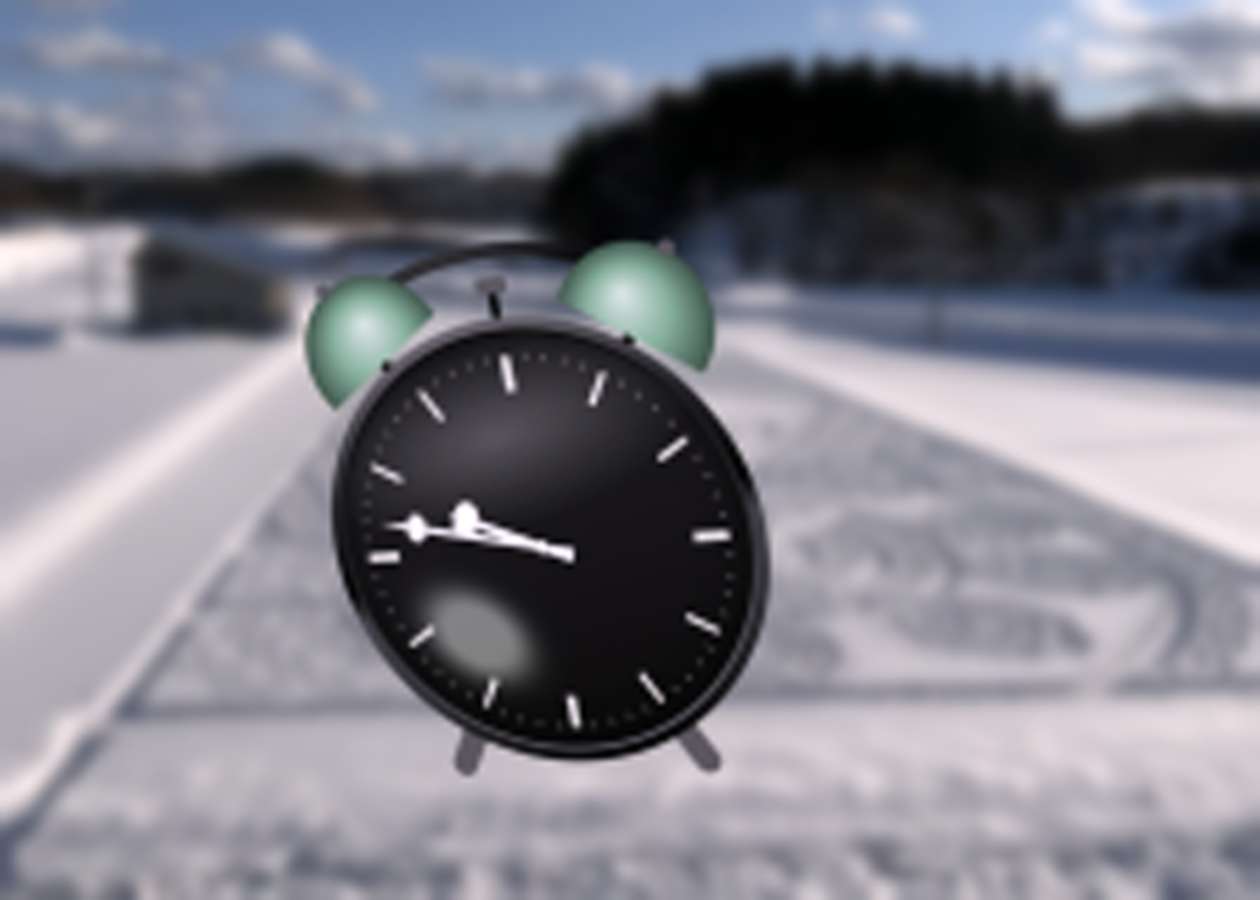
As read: 9.47
